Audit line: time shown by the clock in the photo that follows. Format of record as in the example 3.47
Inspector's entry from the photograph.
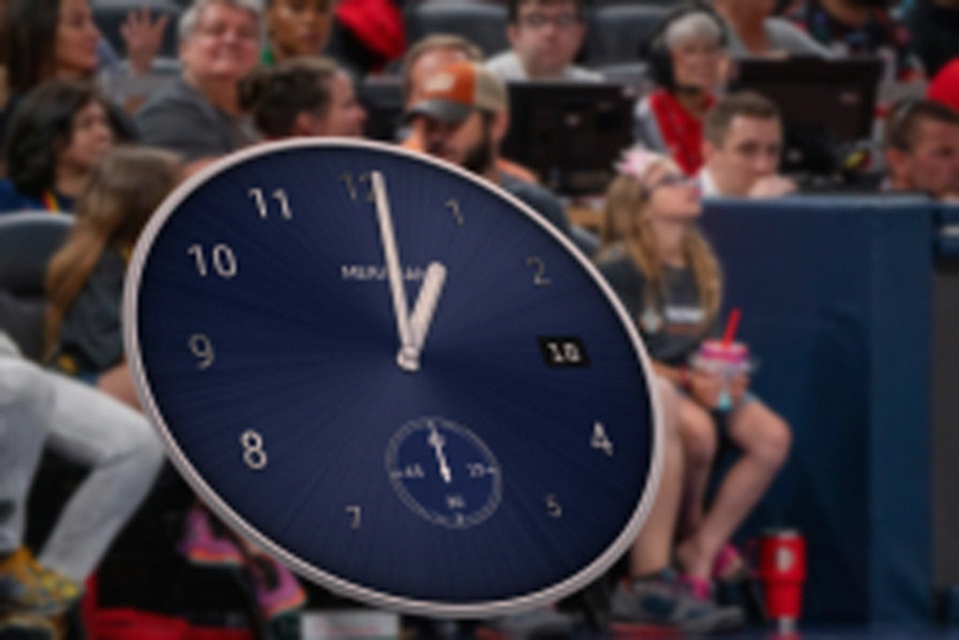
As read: 1.01
